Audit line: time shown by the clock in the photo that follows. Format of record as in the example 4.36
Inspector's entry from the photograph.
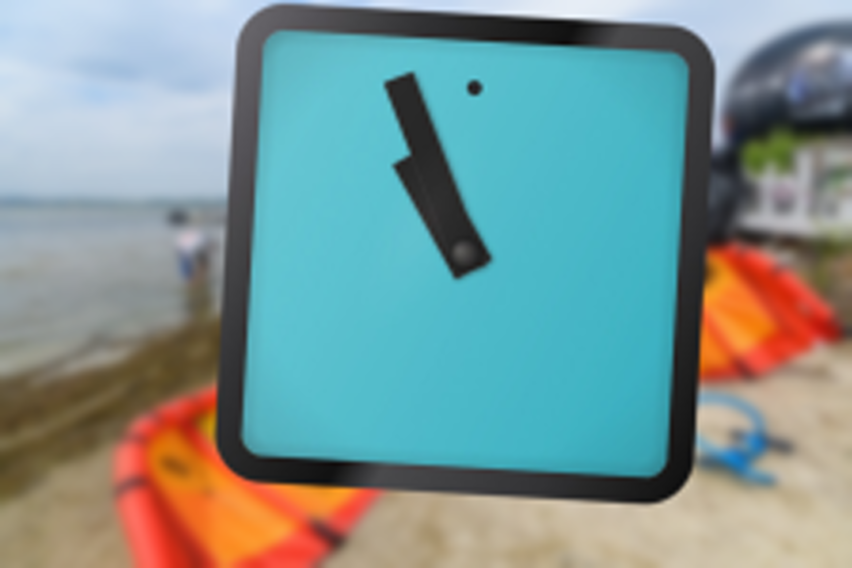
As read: 10.56
